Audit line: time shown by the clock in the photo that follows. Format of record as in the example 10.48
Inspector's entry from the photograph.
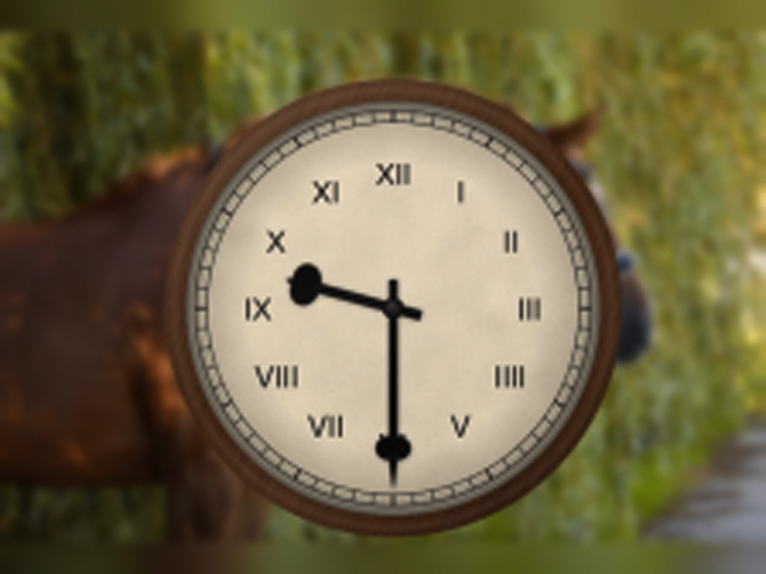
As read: 9.30
